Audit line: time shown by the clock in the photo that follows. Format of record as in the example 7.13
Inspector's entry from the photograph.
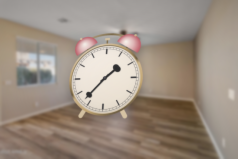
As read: 1.37
